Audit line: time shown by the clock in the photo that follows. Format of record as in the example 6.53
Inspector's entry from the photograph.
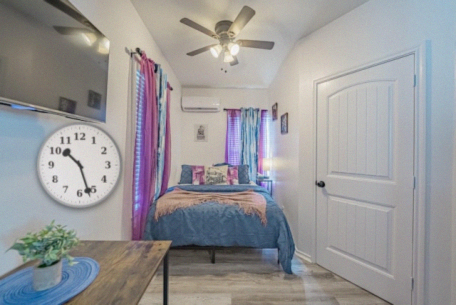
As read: 10.27
